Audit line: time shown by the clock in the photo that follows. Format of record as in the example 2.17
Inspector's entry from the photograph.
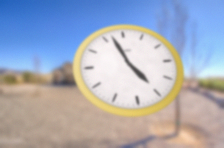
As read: 4.57
